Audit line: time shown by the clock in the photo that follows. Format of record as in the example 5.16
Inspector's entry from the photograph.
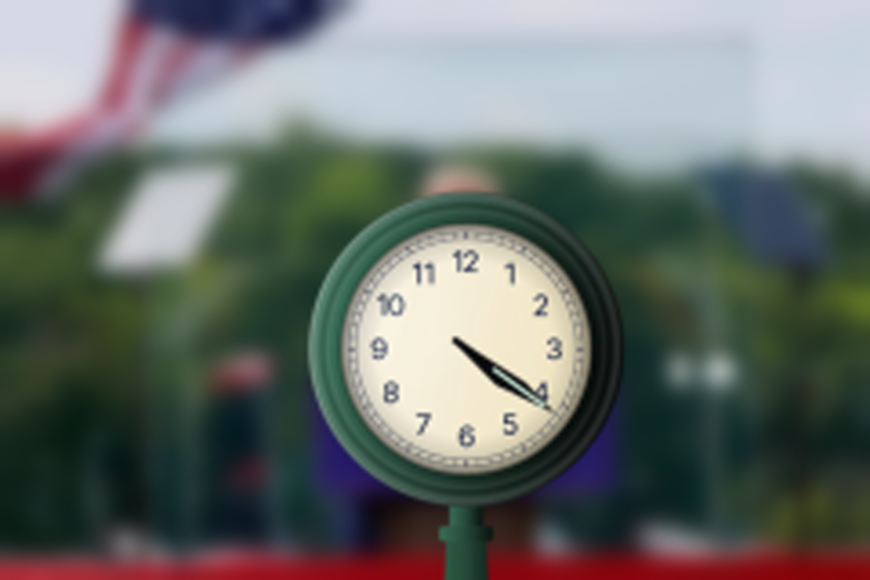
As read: 4.21
